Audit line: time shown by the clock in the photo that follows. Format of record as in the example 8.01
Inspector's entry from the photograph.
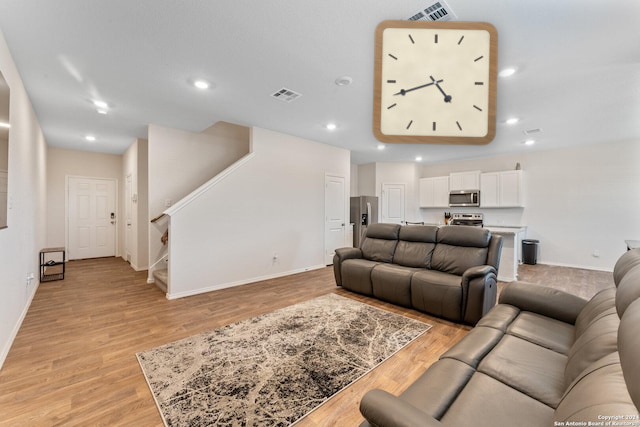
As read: 4.42
